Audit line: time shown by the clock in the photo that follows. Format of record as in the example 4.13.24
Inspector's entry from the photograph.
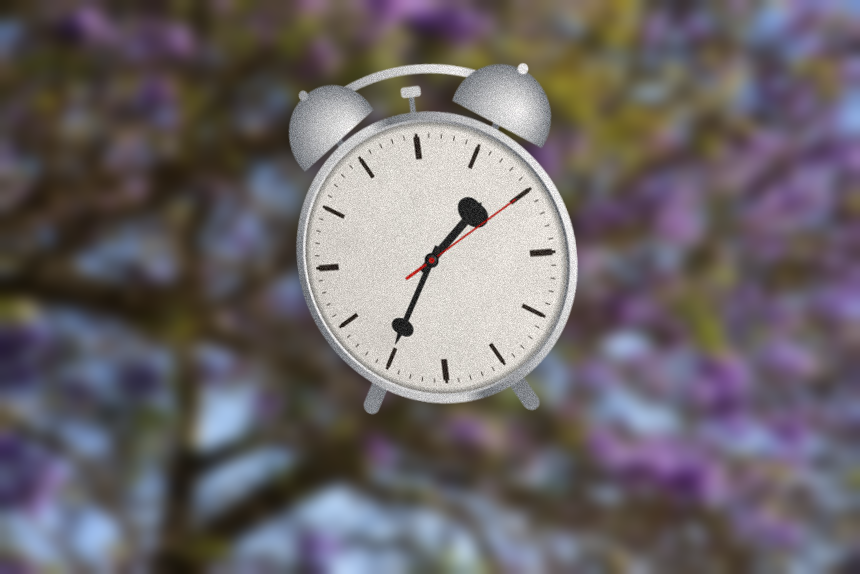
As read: 1.35.10
